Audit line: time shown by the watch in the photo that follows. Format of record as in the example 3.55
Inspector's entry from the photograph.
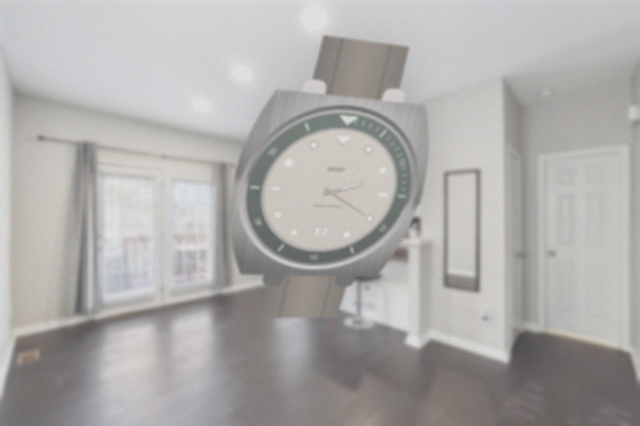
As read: 2.20
